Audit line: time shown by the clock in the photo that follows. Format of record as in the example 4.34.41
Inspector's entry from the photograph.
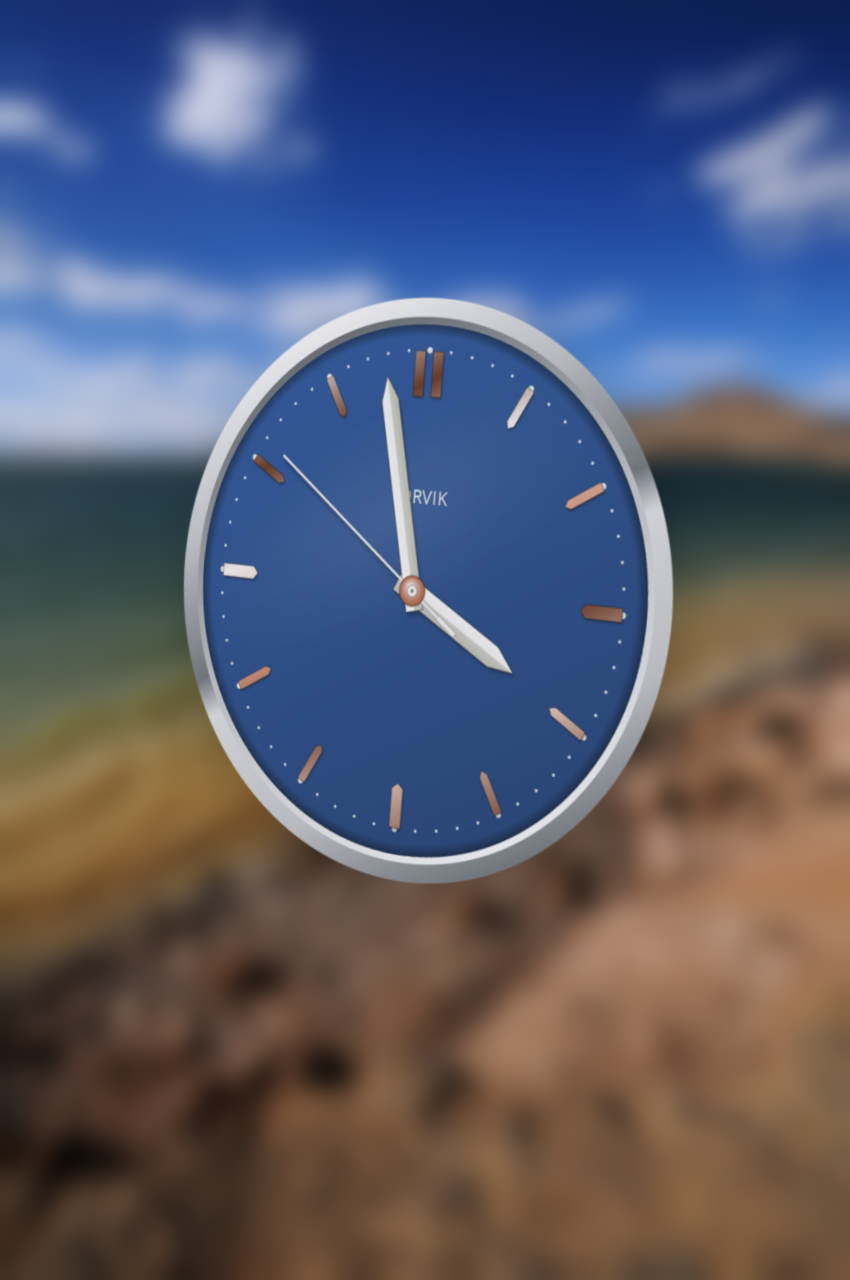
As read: 3.57.51
